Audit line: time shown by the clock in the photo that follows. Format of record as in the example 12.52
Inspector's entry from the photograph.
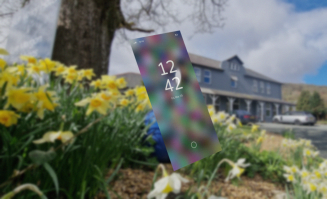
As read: 12.42
